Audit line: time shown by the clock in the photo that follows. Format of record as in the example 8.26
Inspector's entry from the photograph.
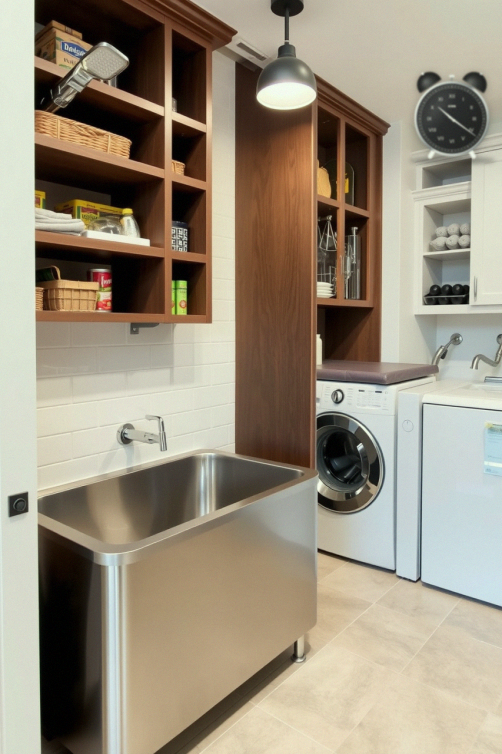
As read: 10.21
